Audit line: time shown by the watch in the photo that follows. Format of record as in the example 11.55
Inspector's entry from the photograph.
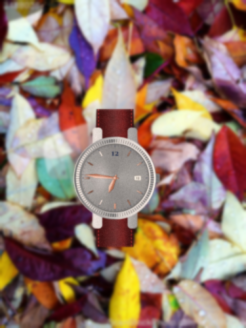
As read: 6.46
